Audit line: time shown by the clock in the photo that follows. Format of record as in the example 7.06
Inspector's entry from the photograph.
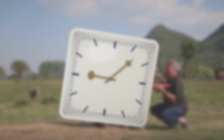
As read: 9.07
